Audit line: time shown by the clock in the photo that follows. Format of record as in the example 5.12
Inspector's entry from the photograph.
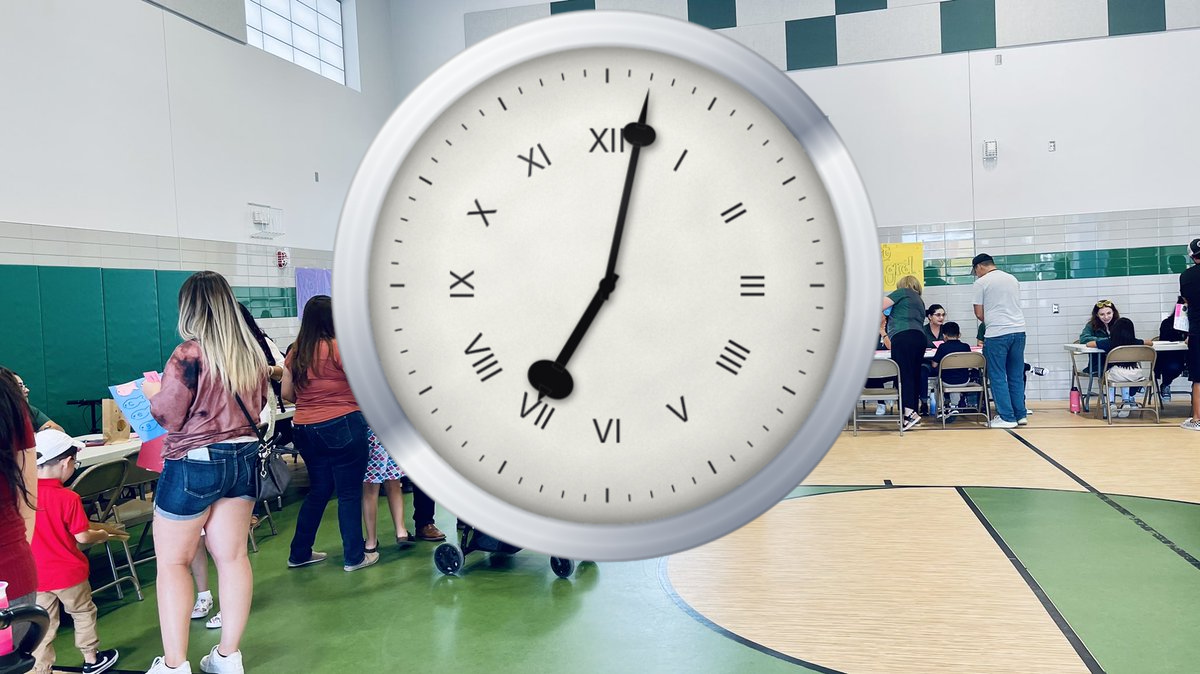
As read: 7.02
